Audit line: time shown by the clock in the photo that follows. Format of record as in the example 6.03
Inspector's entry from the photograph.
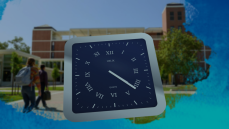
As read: 4.22
